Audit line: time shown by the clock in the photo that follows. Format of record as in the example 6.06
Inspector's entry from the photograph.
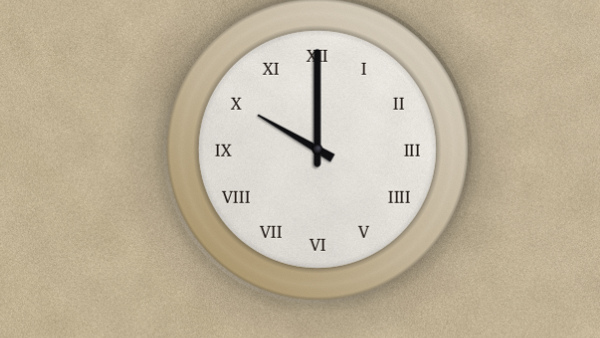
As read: 10.00
